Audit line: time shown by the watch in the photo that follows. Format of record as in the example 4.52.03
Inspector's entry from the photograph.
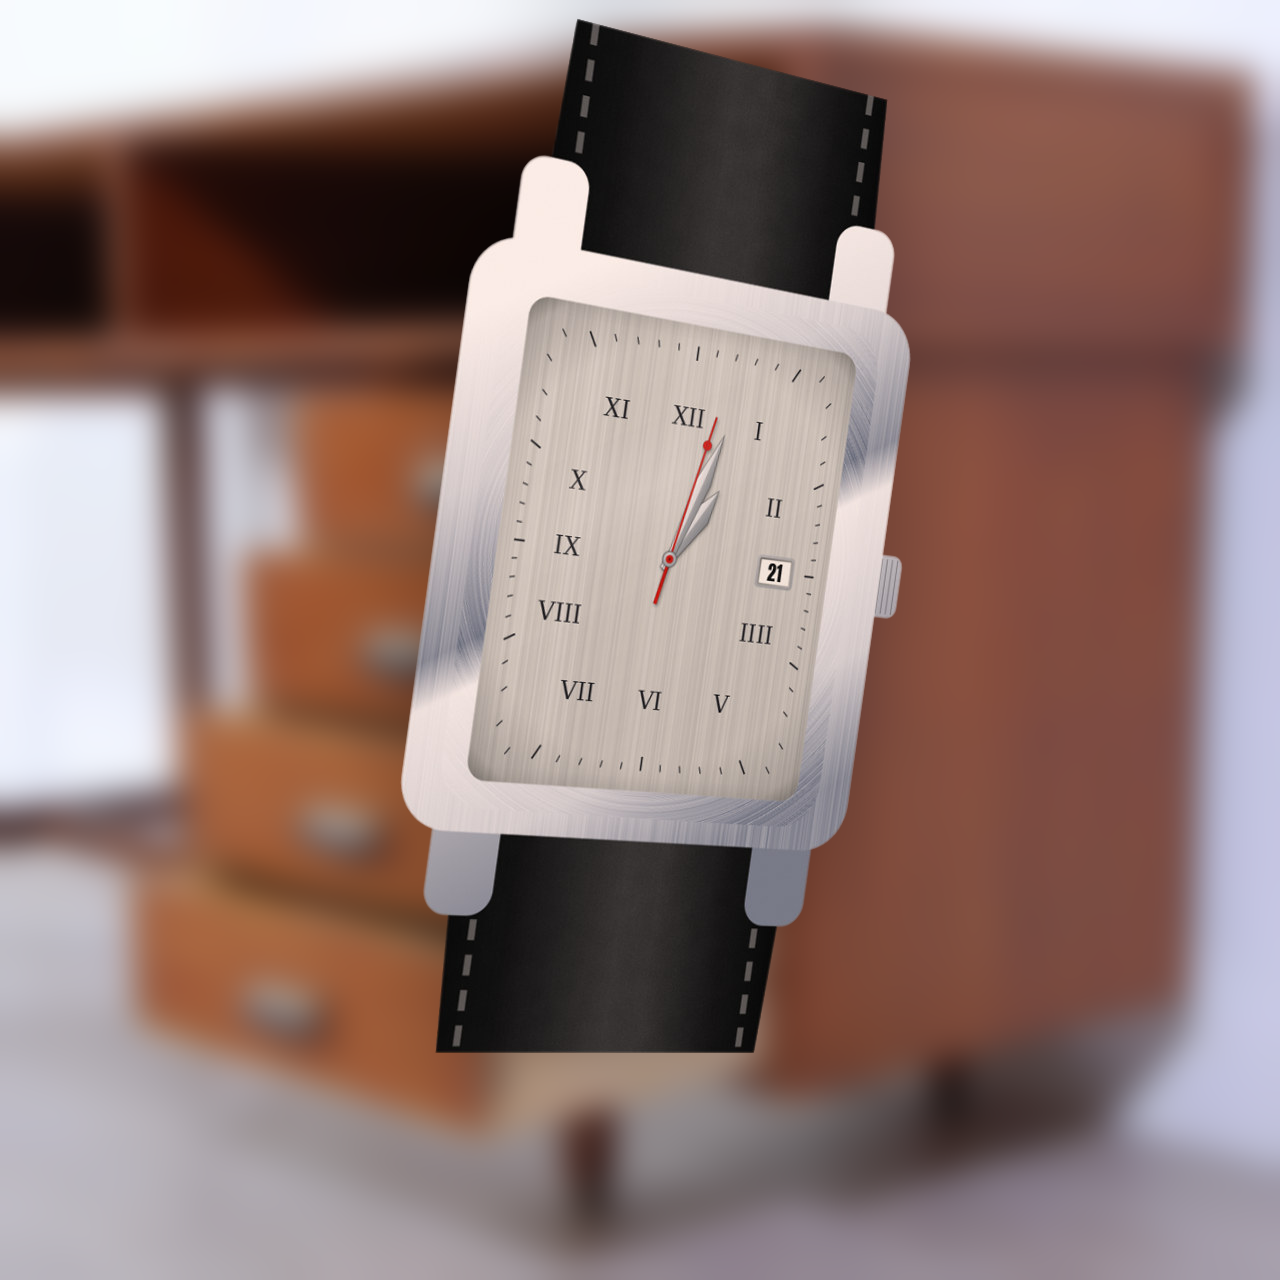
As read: 1.03.02
